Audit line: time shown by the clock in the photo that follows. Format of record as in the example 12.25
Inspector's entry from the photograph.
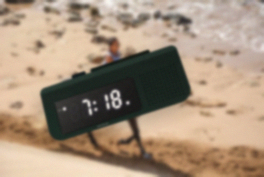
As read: 7.18
